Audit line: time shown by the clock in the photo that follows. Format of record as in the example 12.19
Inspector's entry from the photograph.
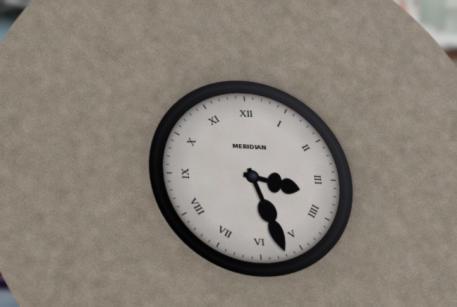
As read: 3.27
